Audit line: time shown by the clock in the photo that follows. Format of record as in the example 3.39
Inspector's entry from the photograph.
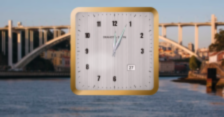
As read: 12.04
